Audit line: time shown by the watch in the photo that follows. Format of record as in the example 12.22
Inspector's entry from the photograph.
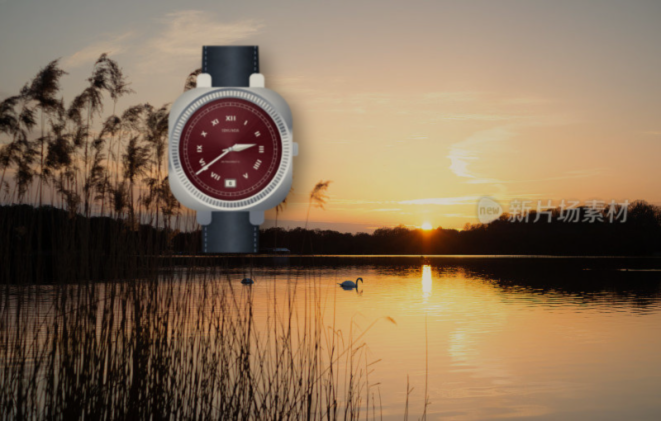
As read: 2.39
